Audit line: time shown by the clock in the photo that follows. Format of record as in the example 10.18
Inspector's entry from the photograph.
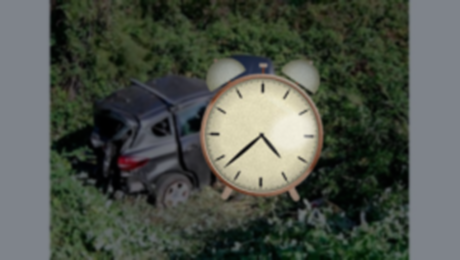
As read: 4.38
